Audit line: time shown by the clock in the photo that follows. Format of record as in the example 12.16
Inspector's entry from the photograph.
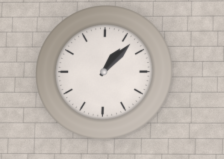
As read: 1.07
